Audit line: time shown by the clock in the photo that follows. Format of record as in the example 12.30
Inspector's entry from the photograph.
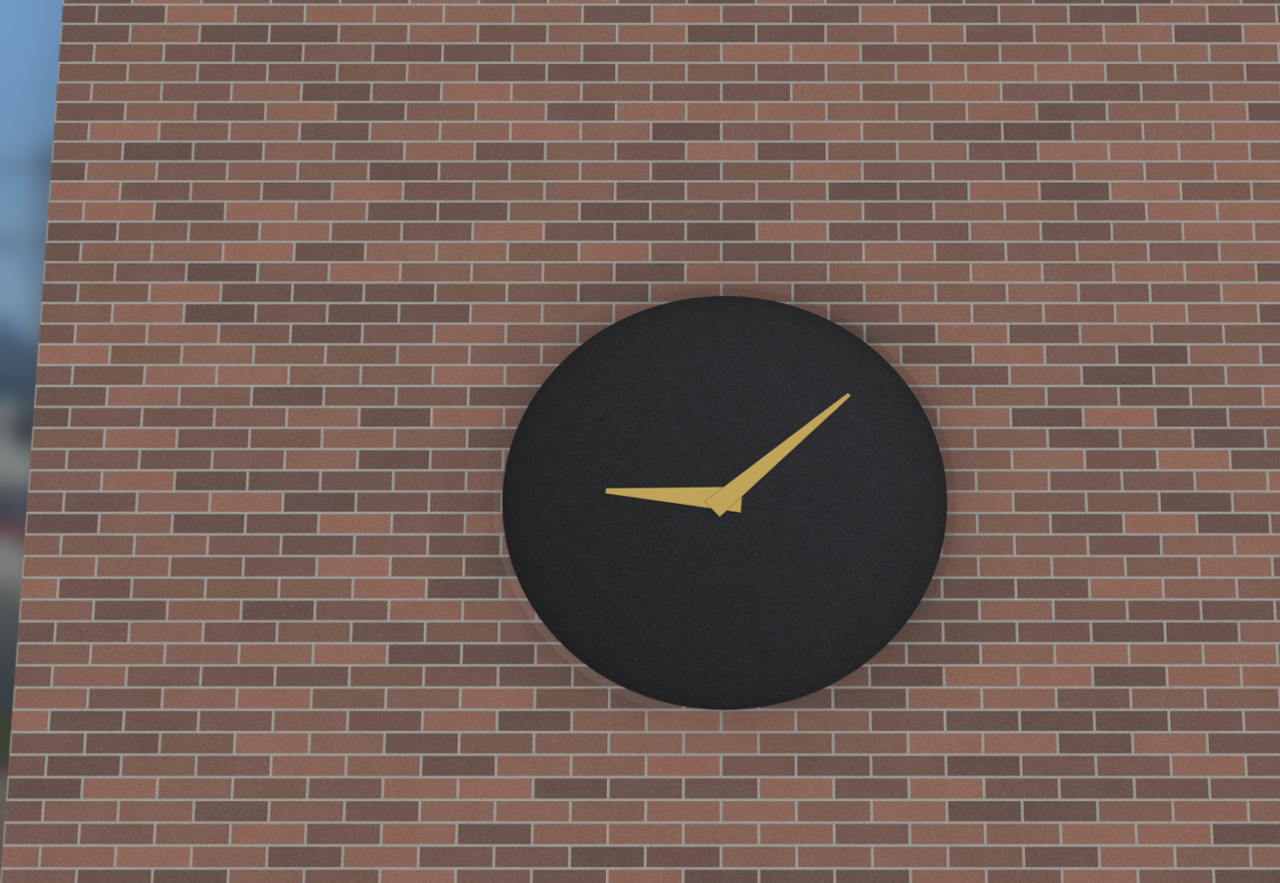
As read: 9.08
